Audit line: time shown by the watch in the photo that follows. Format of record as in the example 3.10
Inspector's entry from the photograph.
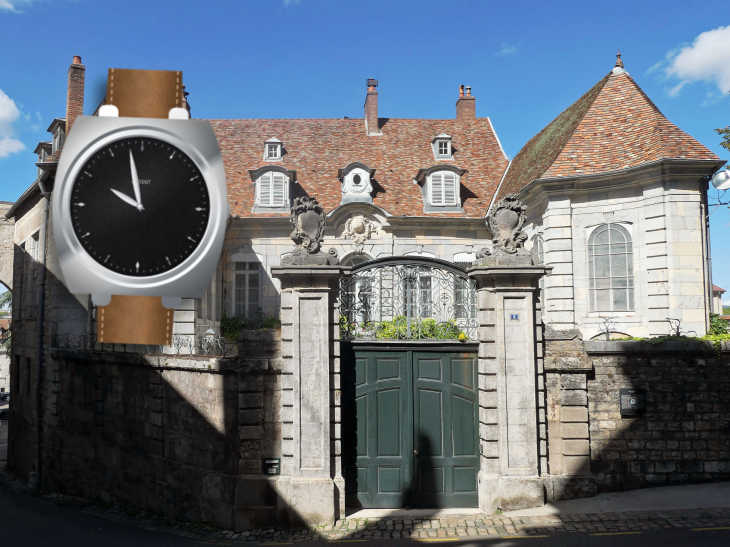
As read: 9.58
